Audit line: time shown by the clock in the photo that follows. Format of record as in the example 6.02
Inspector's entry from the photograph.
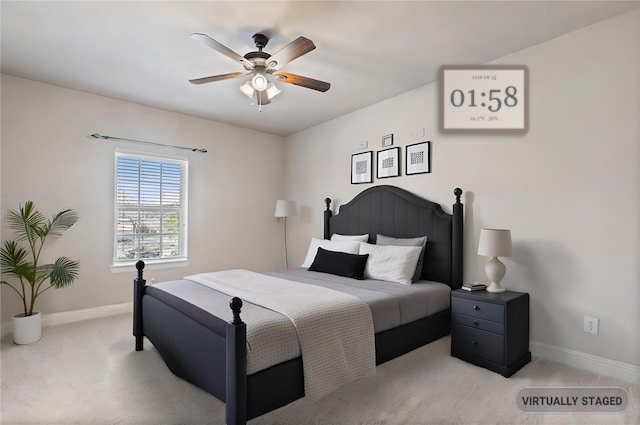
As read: 1.58
